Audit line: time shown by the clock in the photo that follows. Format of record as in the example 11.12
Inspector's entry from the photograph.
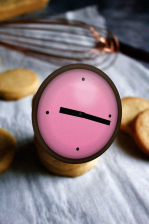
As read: 9.17
